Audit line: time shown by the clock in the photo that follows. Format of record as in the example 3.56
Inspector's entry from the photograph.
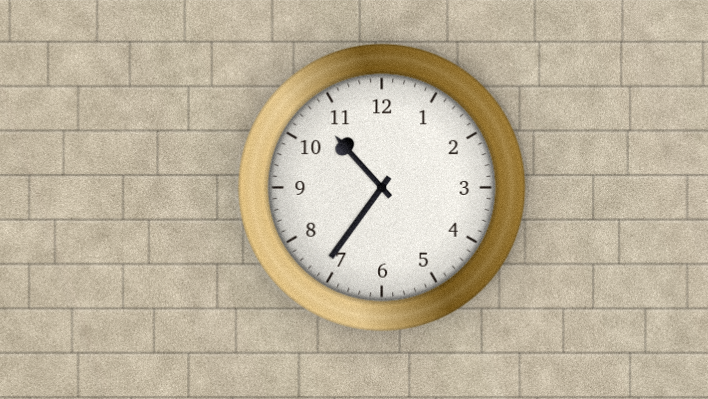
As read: 10.36
